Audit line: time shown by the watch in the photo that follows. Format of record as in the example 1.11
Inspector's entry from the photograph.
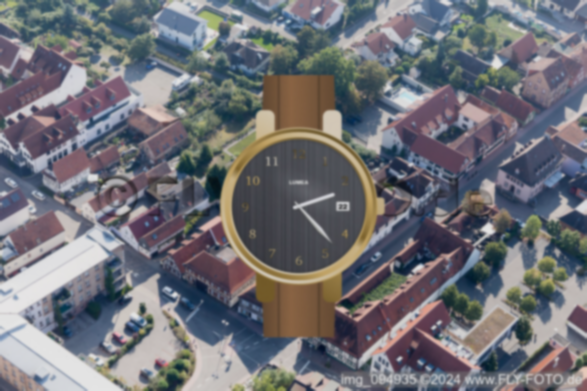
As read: 2.23
